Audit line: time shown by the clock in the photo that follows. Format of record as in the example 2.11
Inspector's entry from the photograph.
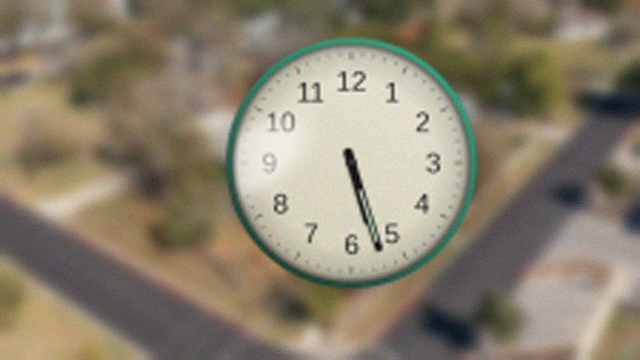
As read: 5.27
